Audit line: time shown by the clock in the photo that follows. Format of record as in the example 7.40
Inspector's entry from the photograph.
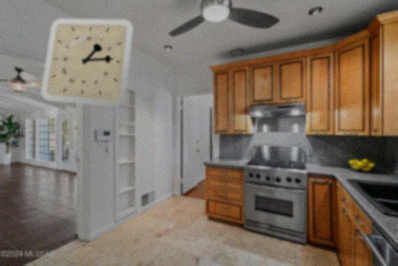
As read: 1.14
